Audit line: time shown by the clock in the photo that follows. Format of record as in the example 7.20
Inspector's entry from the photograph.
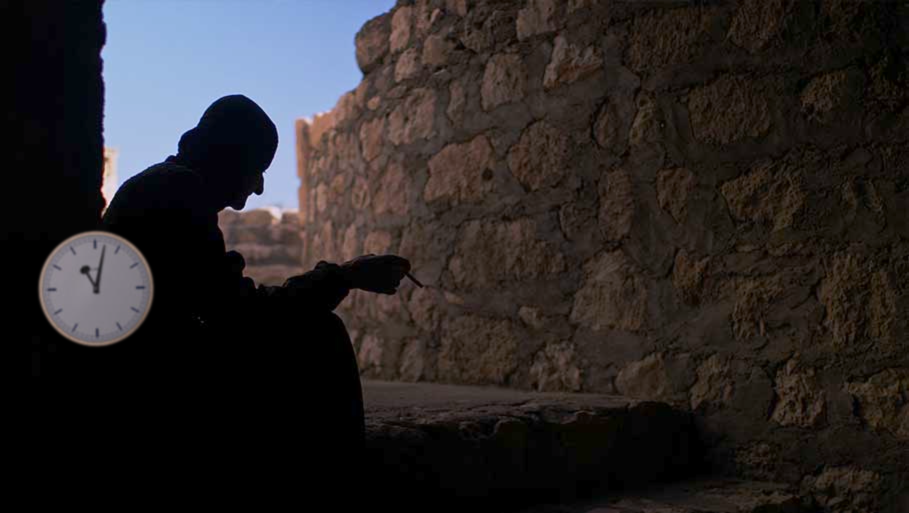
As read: 11.02
